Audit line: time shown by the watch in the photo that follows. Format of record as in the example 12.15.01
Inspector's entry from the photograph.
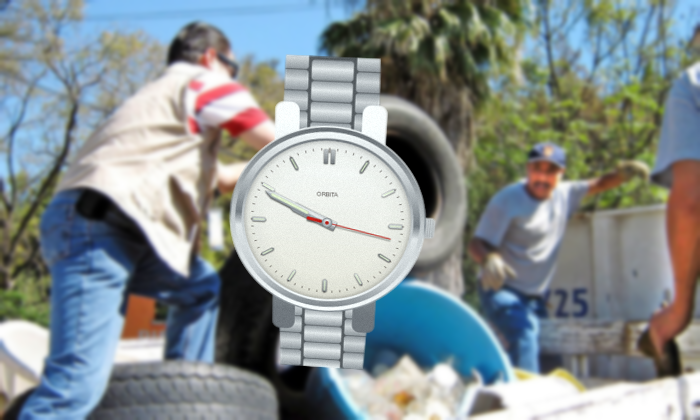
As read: 9.49.17
